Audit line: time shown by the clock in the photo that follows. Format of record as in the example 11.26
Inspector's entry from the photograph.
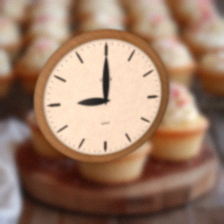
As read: 9.00
